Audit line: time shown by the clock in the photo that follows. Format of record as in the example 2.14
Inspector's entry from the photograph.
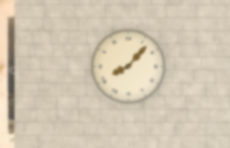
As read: 8.07
